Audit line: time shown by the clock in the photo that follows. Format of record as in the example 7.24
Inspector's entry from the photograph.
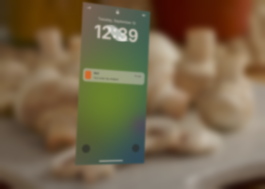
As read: 12.39
